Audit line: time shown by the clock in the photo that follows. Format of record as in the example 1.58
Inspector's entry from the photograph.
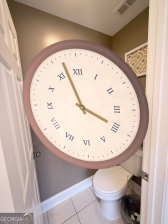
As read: 3.57
